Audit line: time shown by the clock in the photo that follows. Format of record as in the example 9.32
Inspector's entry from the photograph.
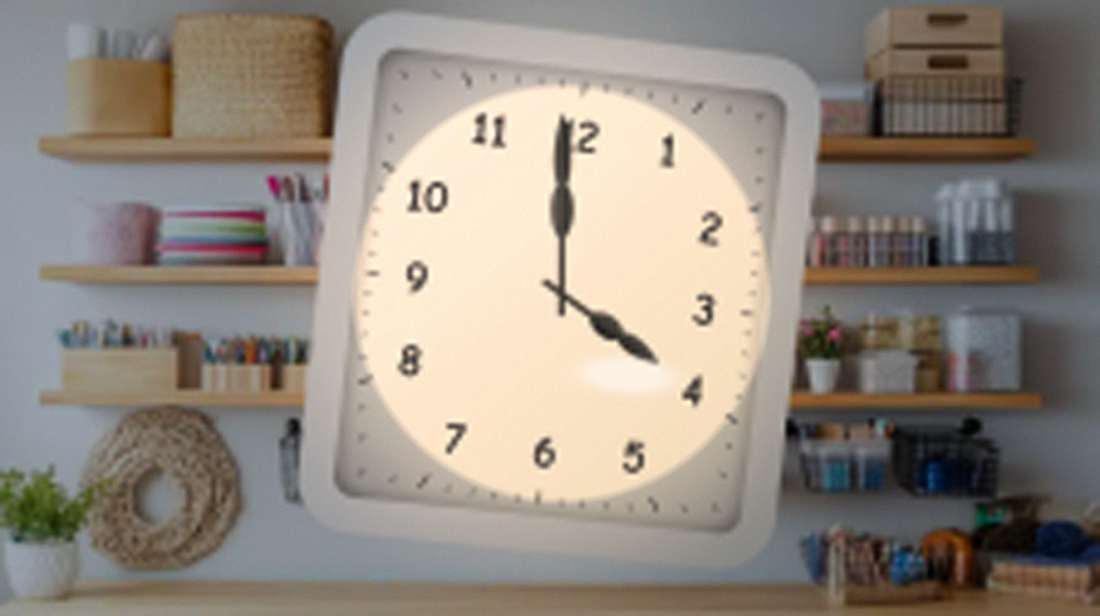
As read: 3.59
